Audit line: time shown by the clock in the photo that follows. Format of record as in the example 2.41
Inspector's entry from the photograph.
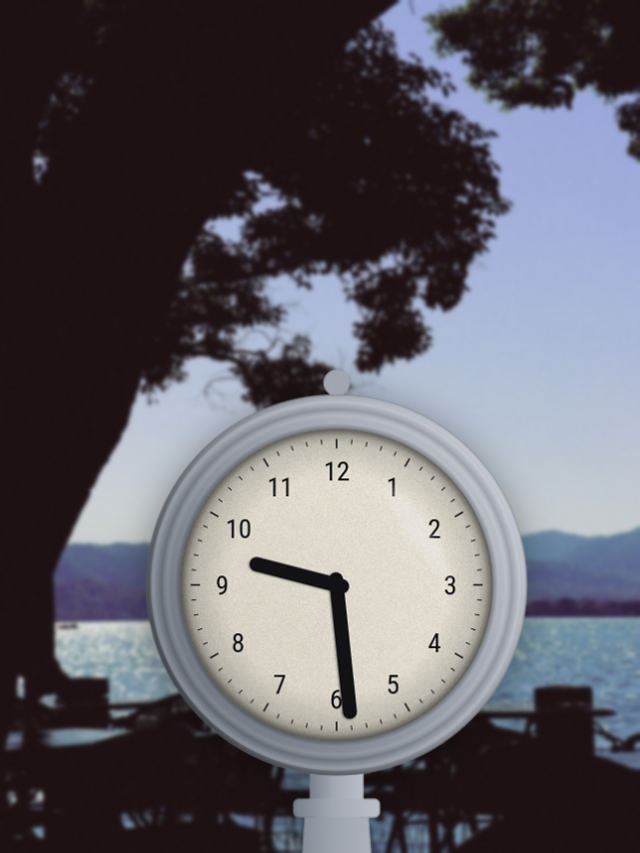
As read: 9.29
